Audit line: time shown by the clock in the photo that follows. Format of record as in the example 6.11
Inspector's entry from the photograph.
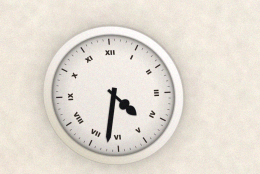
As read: 4.32
